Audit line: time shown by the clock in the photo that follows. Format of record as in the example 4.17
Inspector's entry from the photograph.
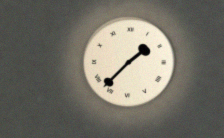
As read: 1.37
